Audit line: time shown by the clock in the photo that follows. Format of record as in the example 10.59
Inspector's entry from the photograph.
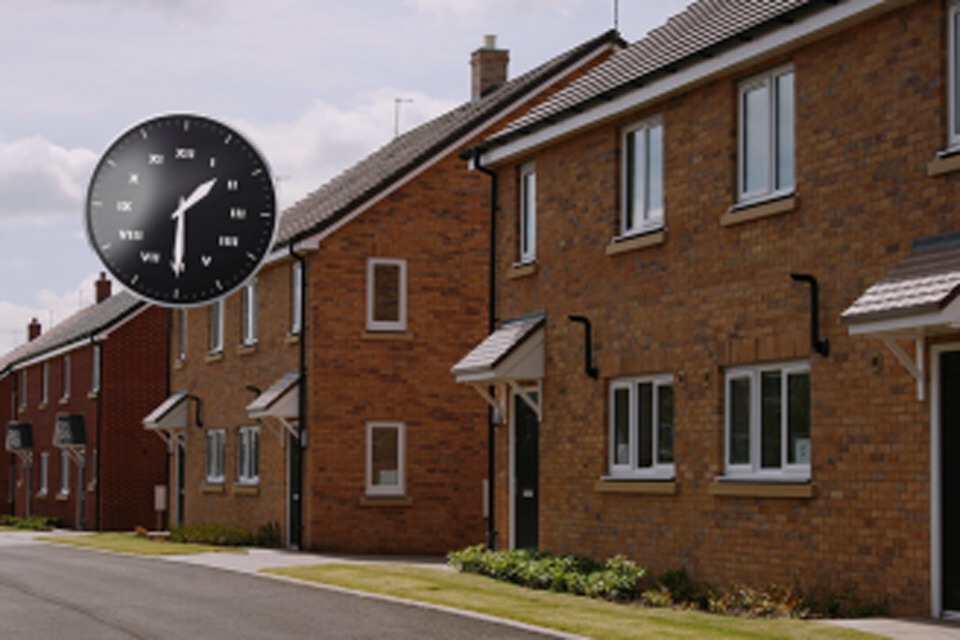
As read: 1.30
